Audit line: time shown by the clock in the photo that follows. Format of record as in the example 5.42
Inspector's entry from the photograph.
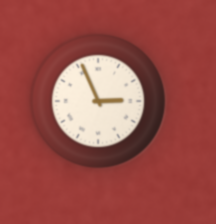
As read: 2.56
